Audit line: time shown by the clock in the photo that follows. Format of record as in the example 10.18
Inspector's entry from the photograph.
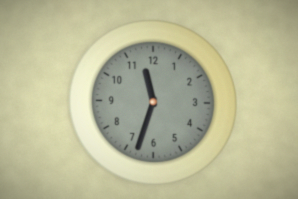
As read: 11.33
